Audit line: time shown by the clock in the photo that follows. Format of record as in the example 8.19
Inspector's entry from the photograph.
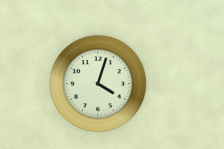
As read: 4.03
